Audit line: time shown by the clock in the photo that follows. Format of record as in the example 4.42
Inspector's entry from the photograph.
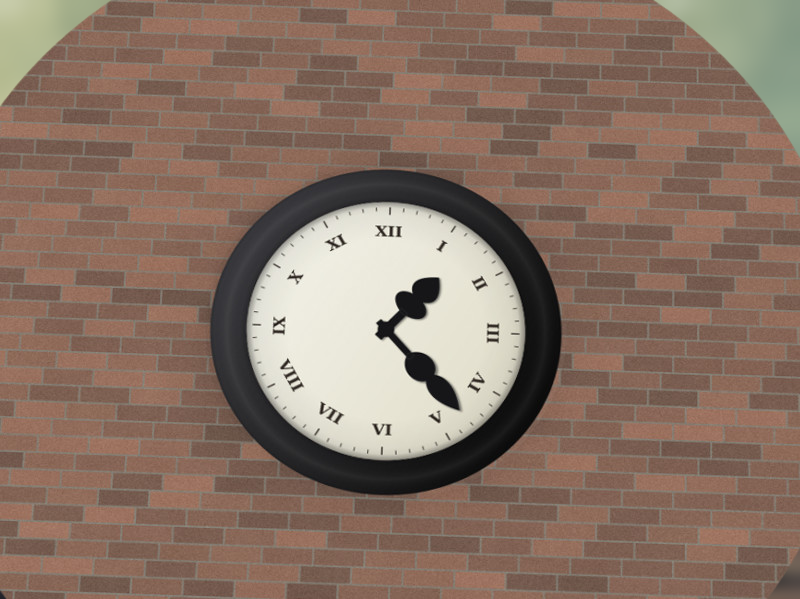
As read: 1.23
